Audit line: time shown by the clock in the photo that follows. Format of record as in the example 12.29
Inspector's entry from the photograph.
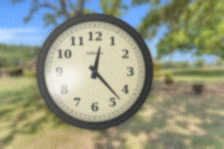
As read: 12.23
